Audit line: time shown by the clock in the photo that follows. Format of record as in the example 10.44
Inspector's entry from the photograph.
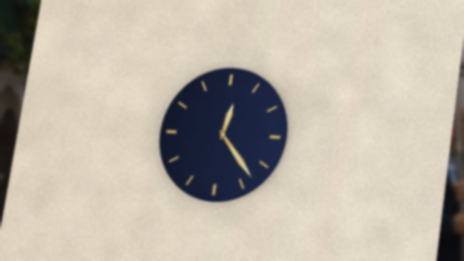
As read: 12.23
